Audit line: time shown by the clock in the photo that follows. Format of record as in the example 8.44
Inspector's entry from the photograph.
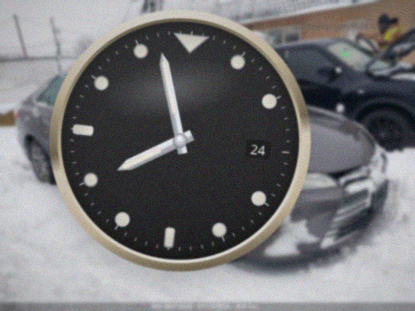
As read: 7.57
